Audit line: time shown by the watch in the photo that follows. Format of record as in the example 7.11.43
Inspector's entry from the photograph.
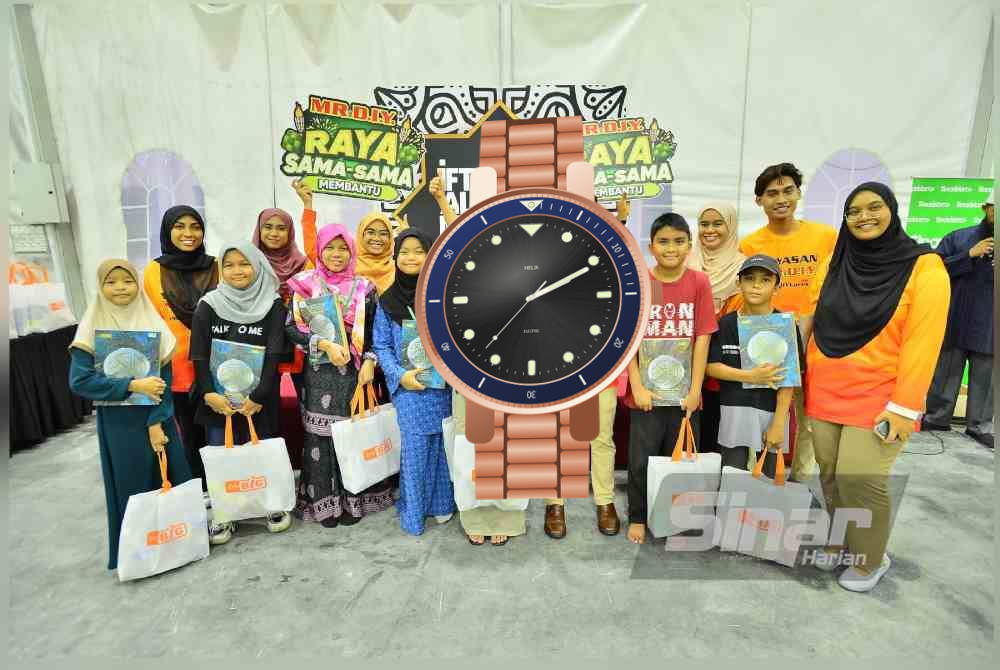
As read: 2.10.37
